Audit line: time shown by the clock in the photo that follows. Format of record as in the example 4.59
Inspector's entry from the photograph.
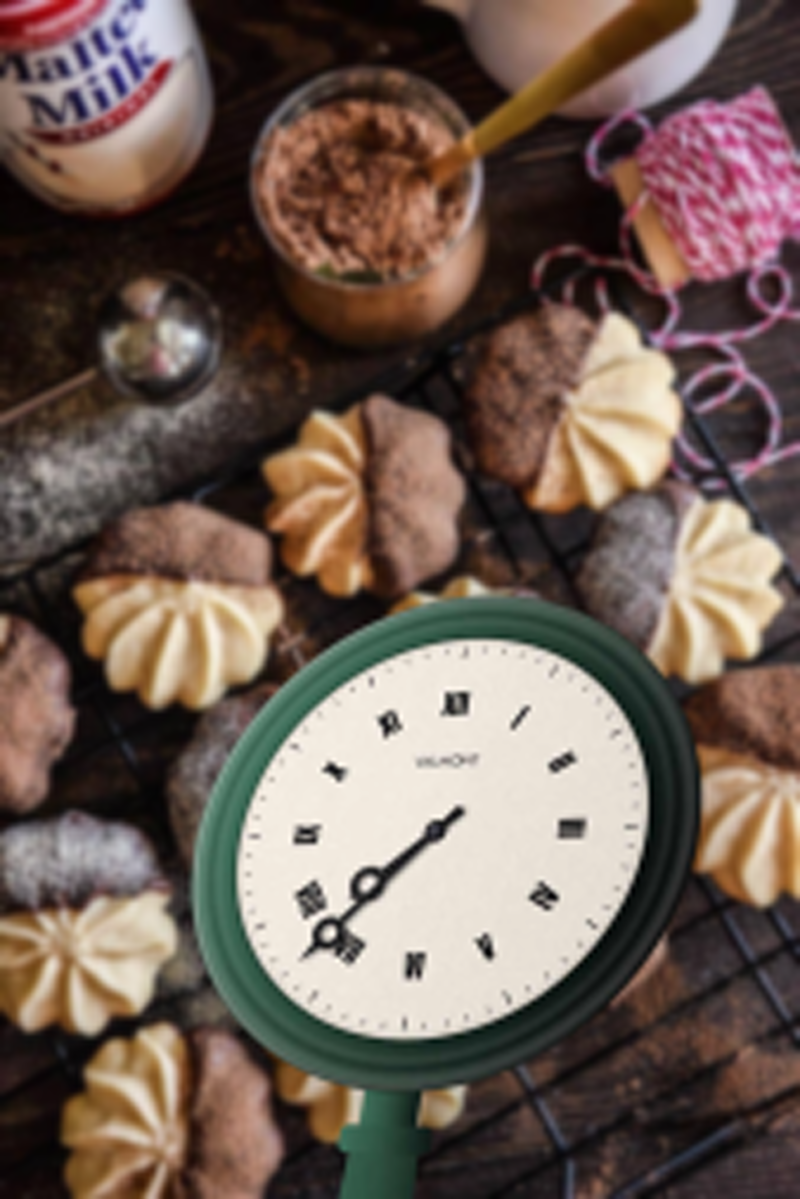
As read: 7.37
